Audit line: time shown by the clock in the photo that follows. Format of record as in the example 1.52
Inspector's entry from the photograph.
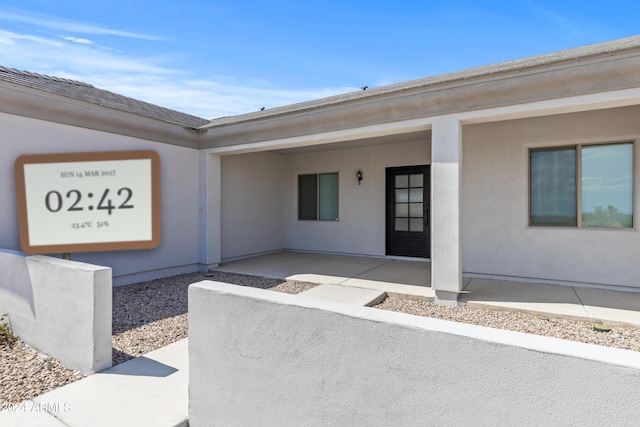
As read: 2.42
